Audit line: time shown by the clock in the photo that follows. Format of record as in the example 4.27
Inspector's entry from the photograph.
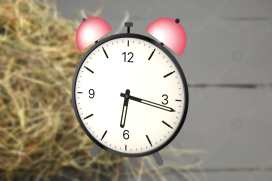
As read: 6.17
